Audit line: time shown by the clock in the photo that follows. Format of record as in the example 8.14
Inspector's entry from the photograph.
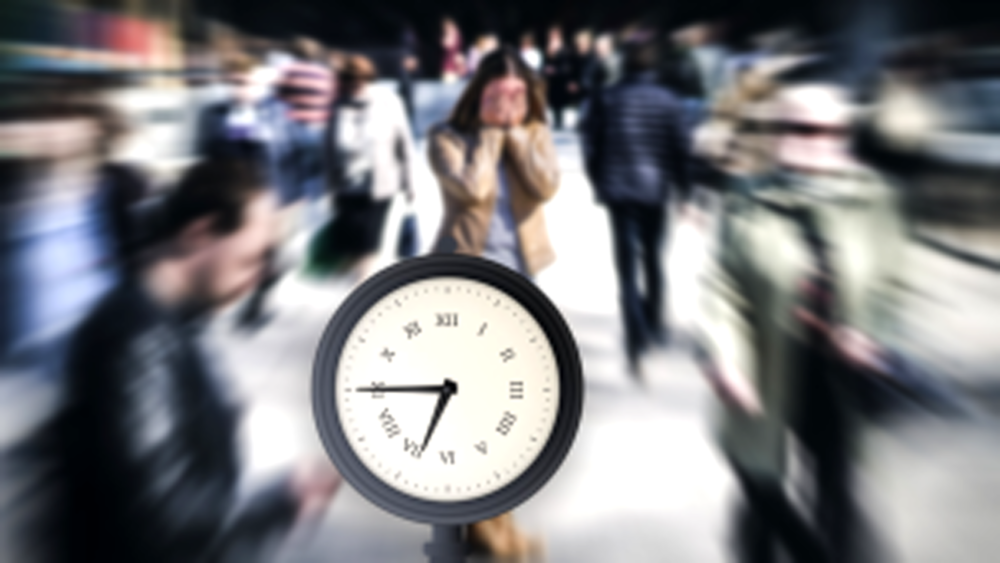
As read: 6.45
